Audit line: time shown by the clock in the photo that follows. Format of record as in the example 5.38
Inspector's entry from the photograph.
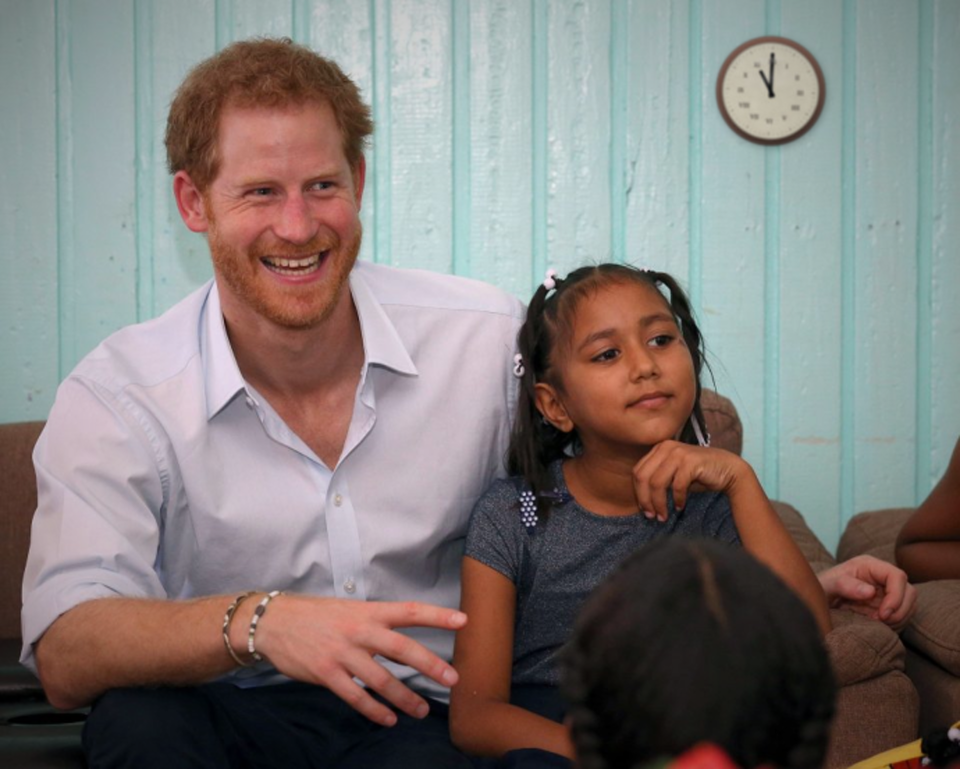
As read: 11.00
